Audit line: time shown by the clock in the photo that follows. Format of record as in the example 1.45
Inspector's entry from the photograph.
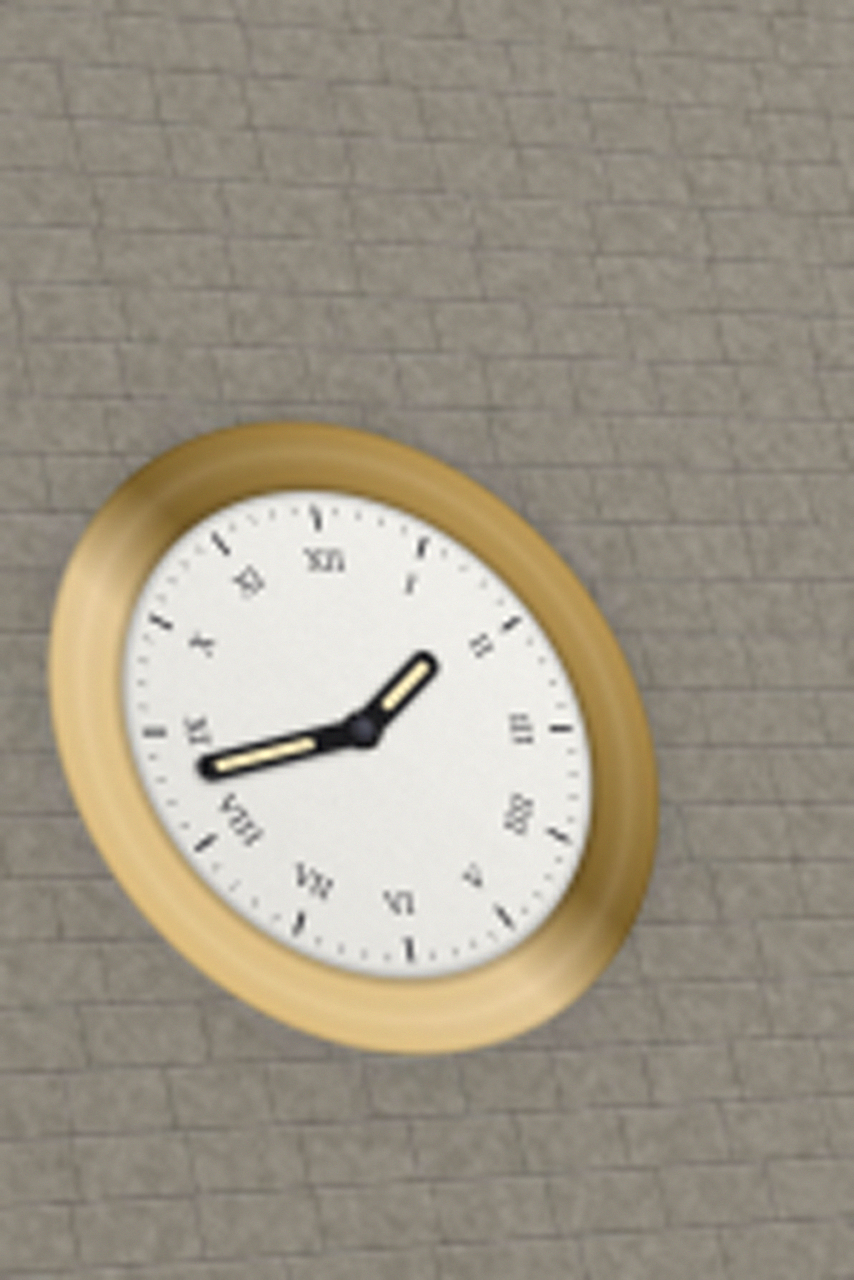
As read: 1.43
